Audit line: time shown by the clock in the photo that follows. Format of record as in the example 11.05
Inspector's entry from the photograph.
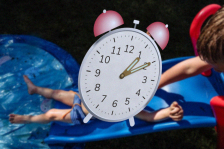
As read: 1.10
